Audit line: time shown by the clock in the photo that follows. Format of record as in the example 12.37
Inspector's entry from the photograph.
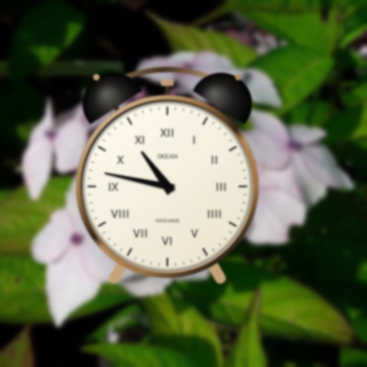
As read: 10.47
